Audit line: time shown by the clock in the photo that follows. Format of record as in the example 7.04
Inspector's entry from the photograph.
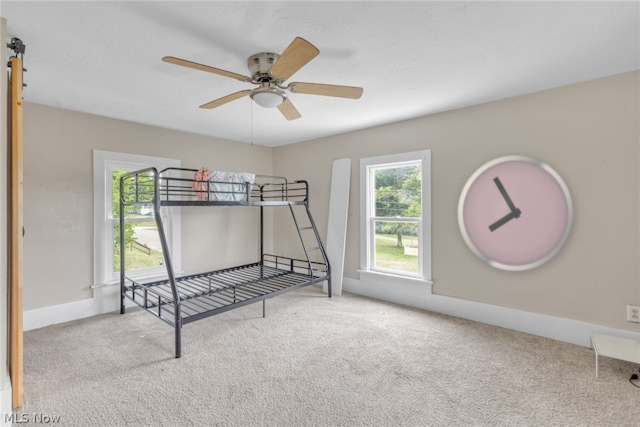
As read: 7.55
